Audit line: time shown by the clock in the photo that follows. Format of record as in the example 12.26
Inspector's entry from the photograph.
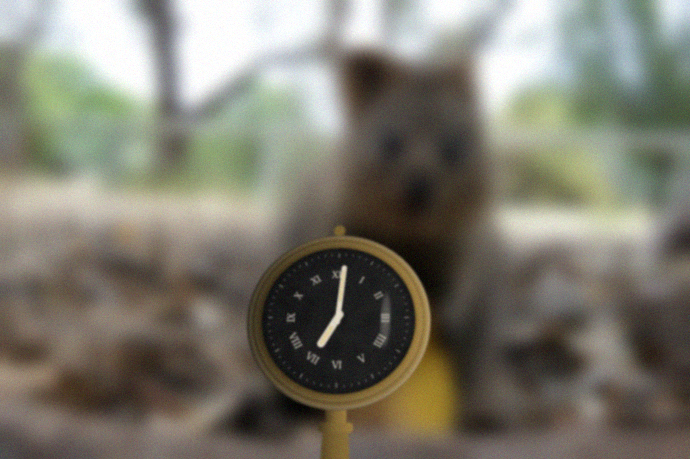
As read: 7.01
